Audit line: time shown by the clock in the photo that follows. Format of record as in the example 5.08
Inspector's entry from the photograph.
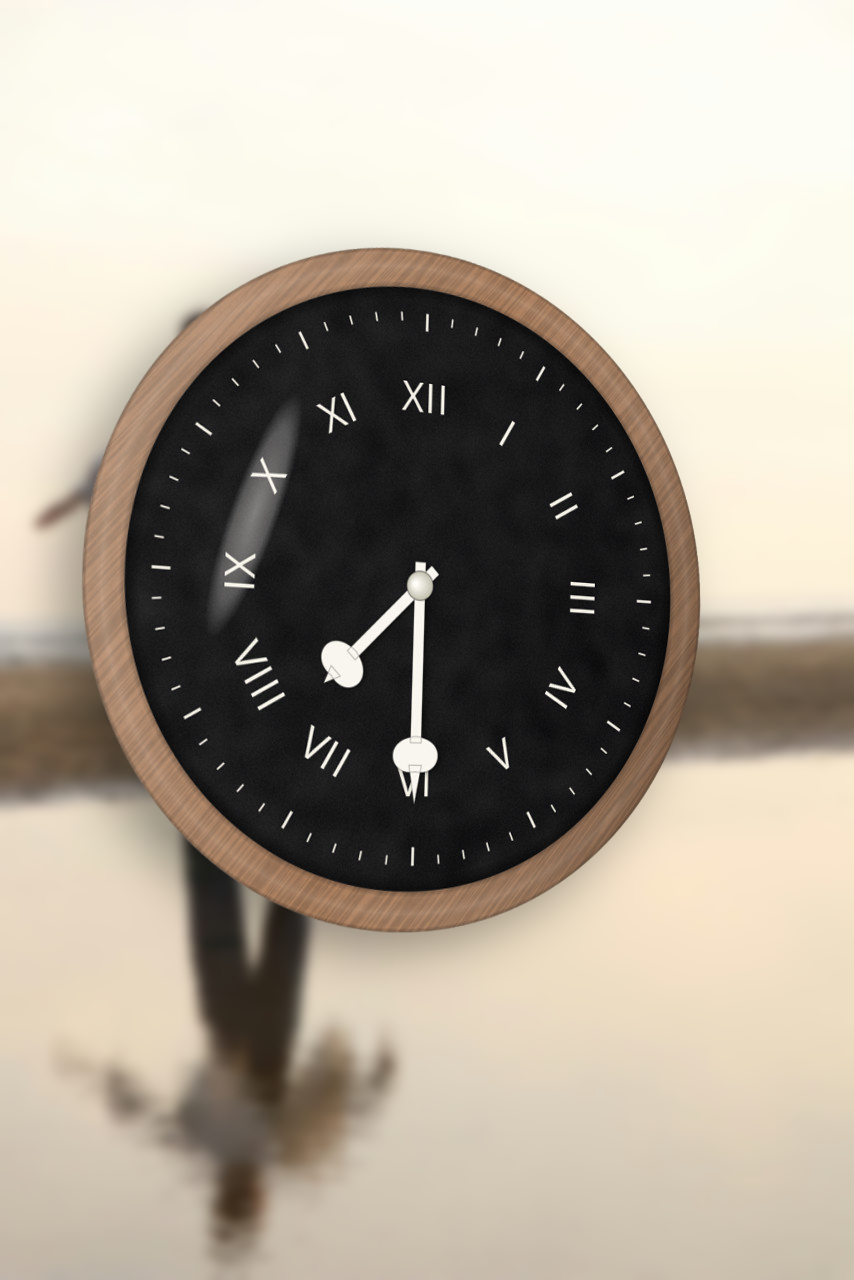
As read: 7.30
